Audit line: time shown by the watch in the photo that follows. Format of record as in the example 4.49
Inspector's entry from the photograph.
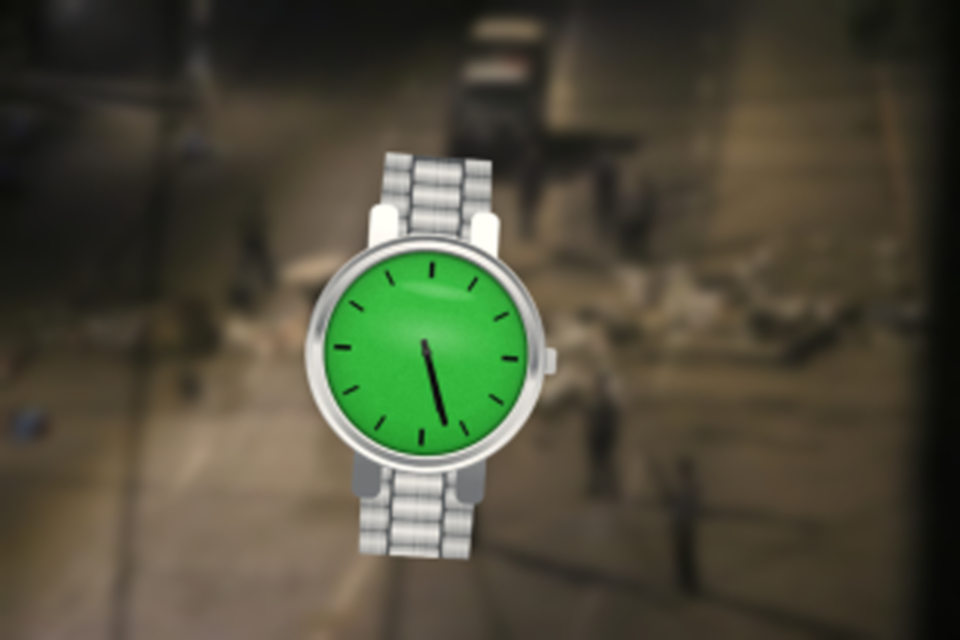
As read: 5.27
